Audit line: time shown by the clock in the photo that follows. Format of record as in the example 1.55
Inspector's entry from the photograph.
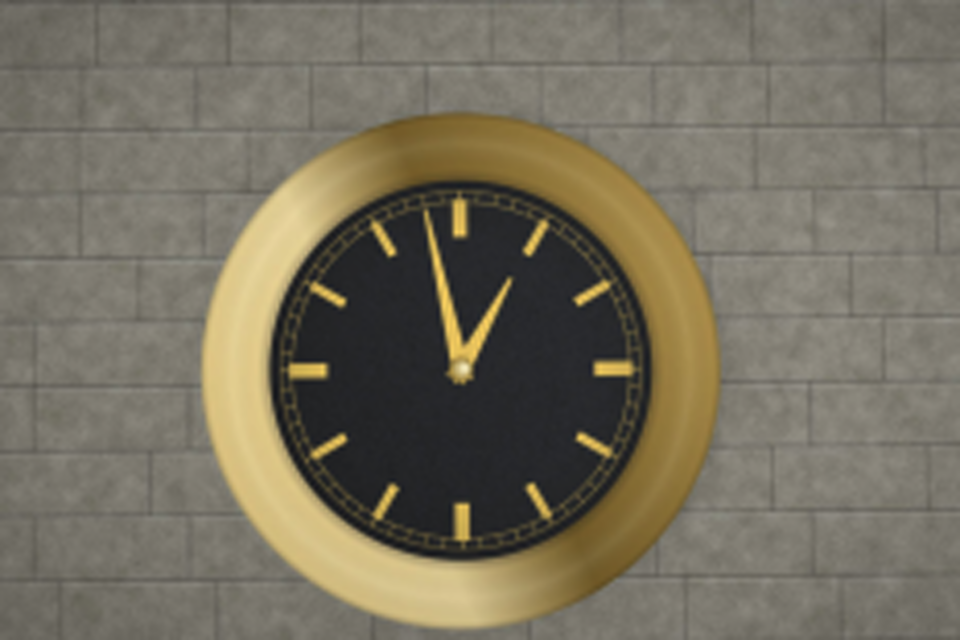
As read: 12.58
